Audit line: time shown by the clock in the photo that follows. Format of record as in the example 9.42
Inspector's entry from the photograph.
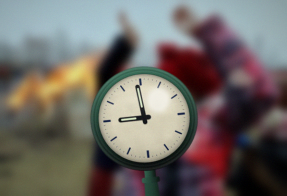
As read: 8.59
